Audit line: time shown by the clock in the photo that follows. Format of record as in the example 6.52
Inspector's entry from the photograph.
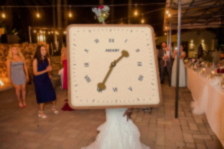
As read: 1.35
